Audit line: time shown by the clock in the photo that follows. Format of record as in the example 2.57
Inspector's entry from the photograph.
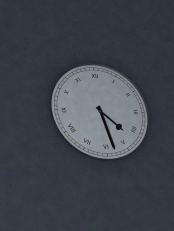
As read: 4.28
